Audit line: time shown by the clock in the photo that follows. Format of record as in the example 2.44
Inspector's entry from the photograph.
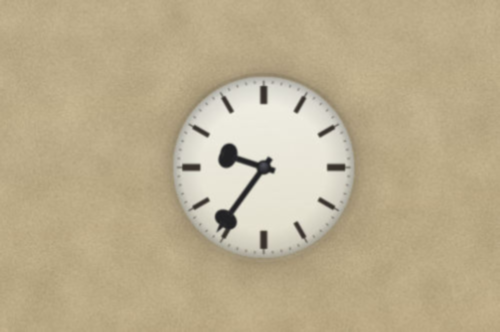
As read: 9.36
